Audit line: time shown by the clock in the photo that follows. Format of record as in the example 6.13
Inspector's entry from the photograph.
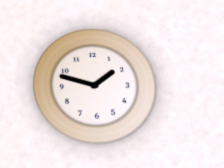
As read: 1.48
